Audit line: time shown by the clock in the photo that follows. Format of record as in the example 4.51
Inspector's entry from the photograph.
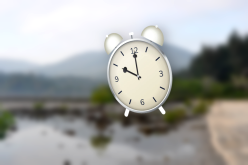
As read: 10.00
